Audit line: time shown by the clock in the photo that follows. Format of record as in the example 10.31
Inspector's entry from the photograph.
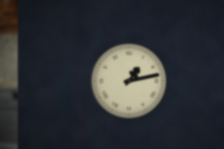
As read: 1.13
